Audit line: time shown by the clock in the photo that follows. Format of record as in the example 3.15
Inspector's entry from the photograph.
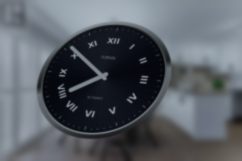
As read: 7.51
